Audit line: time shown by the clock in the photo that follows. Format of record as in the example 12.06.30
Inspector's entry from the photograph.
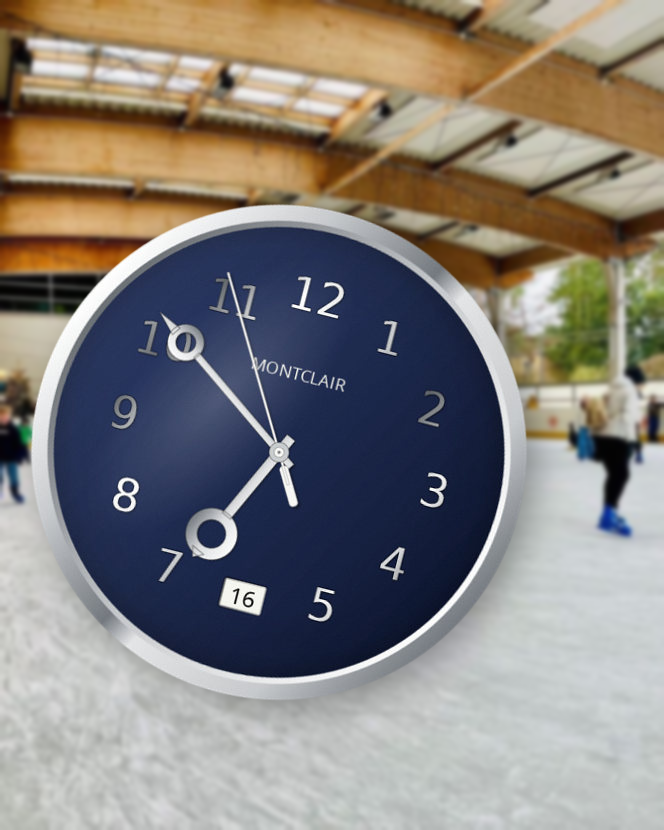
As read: 6.50.55
